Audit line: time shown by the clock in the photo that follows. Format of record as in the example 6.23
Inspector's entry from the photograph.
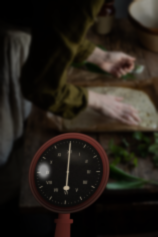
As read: 6.00
